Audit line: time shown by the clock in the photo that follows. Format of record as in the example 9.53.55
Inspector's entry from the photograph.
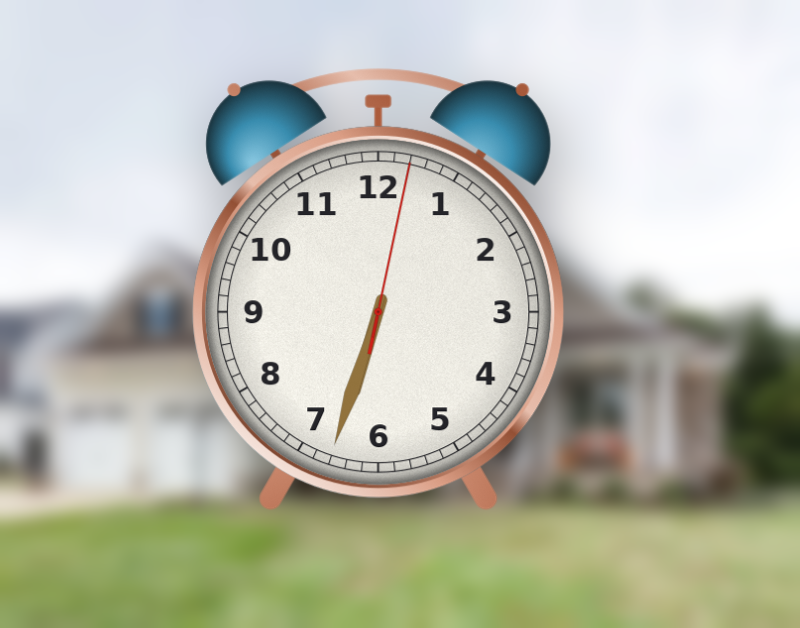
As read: 6.33.02
